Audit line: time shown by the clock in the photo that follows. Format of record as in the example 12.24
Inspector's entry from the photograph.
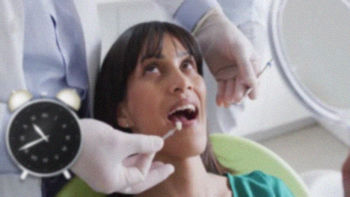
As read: 10.41
